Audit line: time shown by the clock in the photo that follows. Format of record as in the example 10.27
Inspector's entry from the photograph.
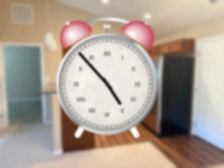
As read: 4.53
